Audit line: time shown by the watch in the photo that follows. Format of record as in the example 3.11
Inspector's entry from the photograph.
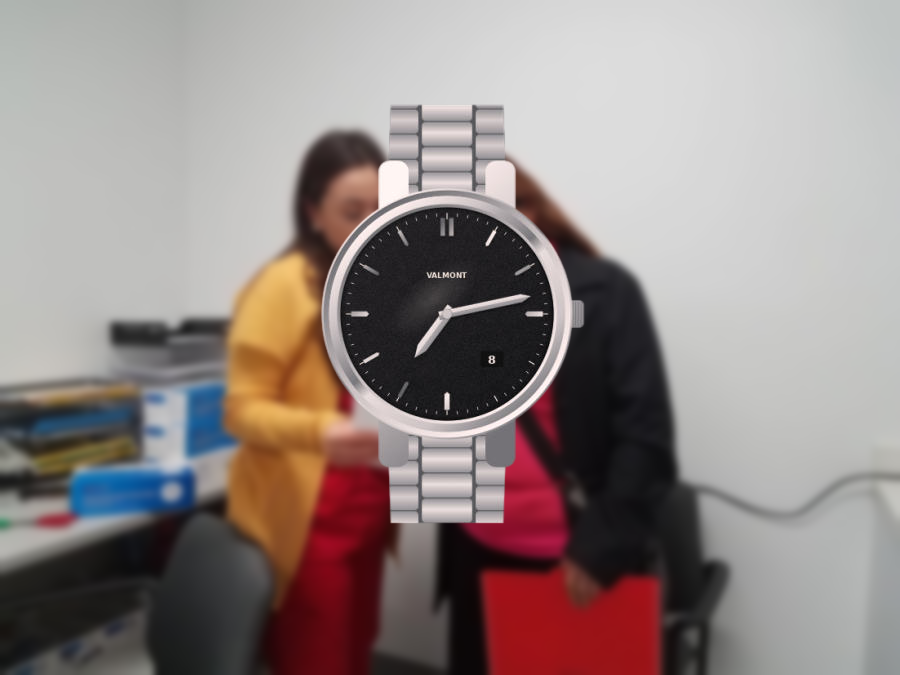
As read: 7.13
